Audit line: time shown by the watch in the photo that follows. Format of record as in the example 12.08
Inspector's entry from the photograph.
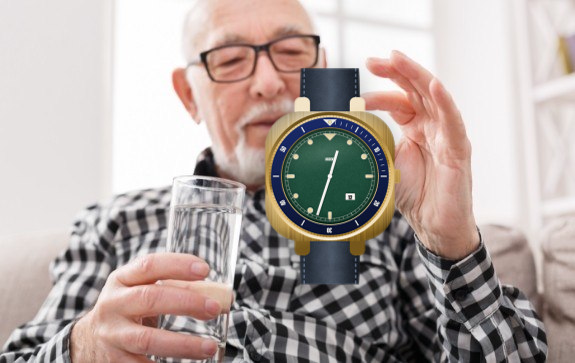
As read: 12.33
